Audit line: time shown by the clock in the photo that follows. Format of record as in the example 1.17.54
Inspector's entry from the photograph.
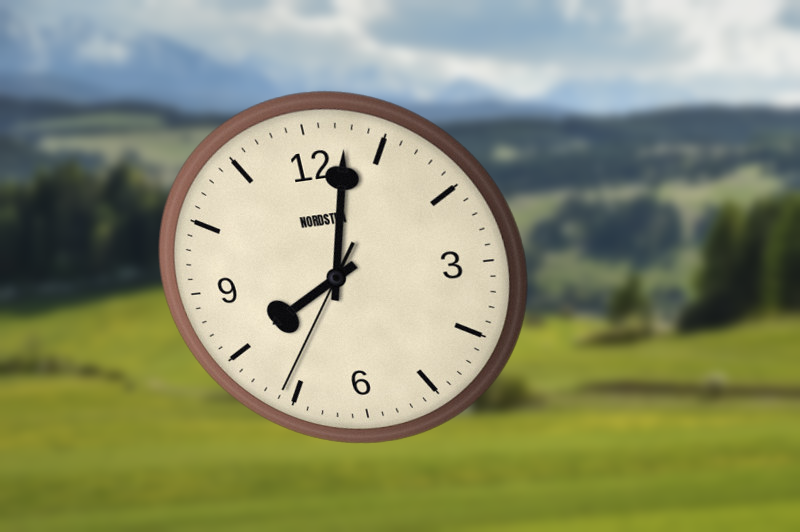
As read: 8.02.36
